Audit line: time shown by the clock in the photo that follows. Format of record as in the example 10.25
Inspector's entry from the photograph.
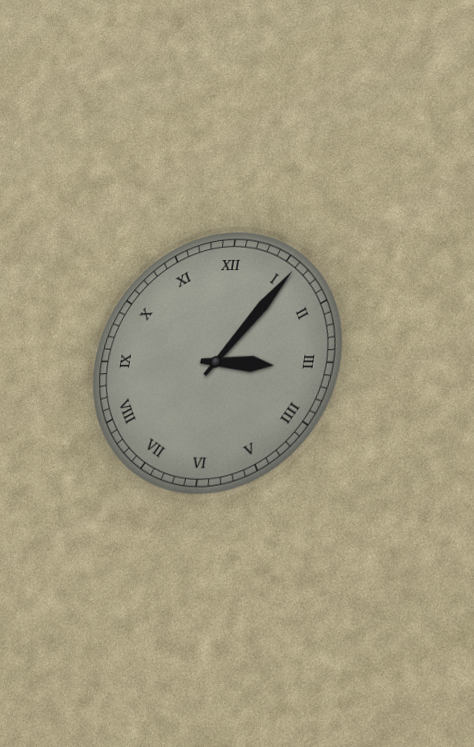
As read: 3.06
